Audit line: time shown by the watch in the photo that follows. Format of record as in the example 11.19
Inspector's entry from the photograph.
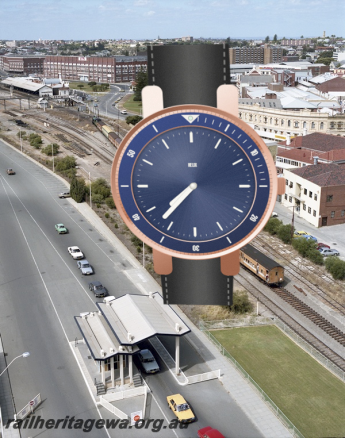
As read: 7.37
